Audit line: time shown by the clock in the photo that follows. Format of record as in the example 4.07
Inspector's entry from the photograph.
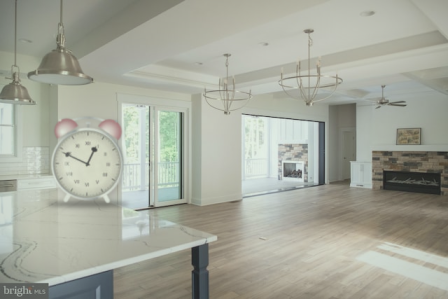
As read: 12.49
